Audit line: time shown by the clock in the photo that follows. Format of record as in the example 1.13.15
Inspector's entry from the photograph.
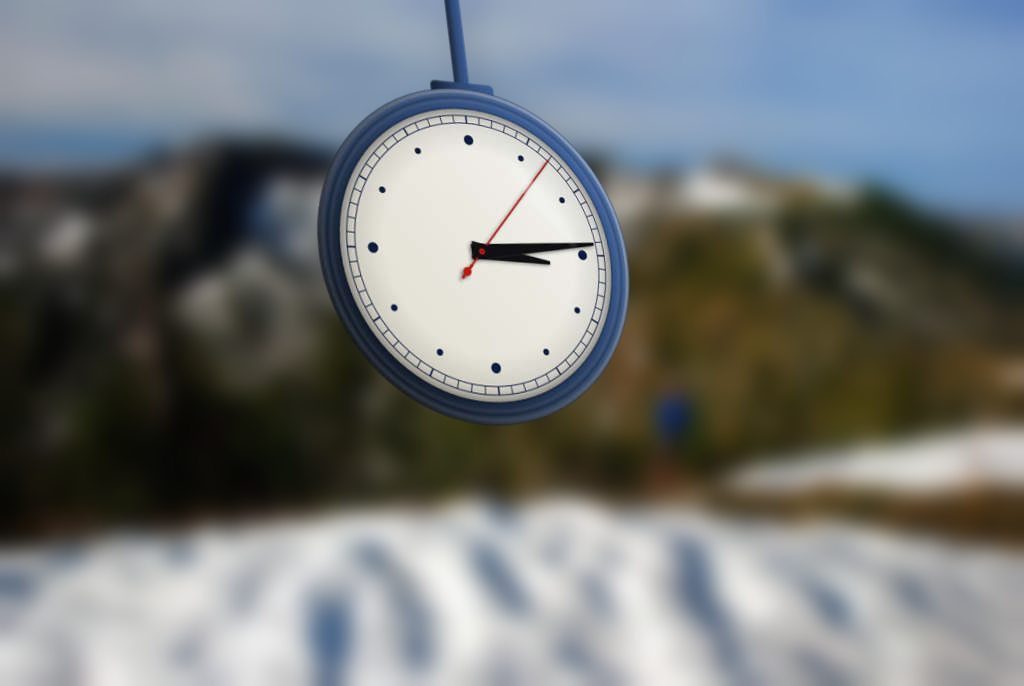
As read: 3.14.07
